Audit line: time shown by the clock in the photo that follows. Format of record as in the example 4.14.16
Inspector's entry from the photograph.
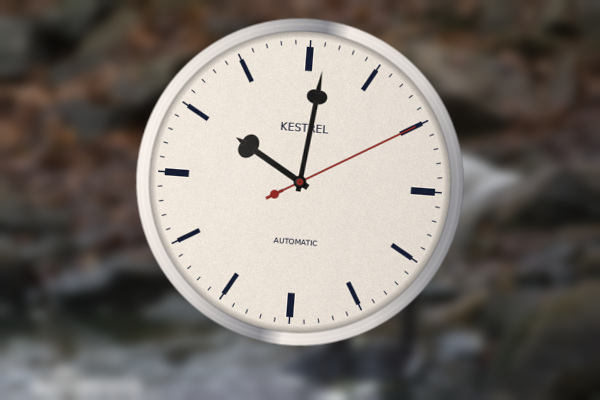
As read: 10.01.10
